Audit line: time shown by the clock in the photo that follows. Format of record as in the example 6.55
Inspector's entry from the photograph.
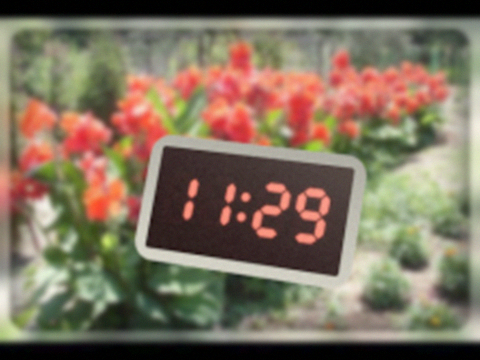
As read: 11.29
